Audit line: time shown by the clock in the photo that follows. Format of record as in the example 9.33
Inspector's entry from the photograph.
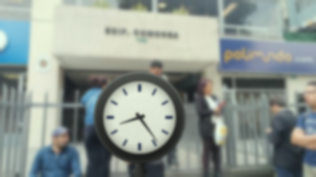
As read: 8.24
